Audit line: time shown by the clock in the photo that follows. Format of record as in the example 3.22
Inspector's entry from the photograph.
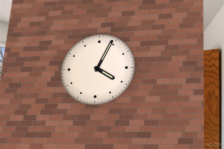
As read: 4.04
